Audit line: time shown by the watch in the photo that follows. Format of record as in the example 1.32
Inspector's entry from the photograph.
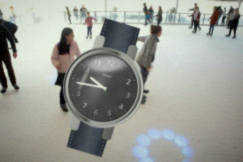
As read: 9.44
